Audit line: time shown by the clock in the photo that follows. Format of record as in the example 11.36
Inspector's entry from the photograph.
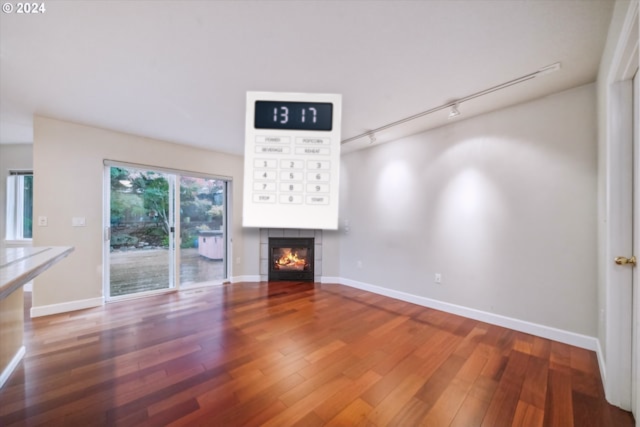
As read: 13.17
